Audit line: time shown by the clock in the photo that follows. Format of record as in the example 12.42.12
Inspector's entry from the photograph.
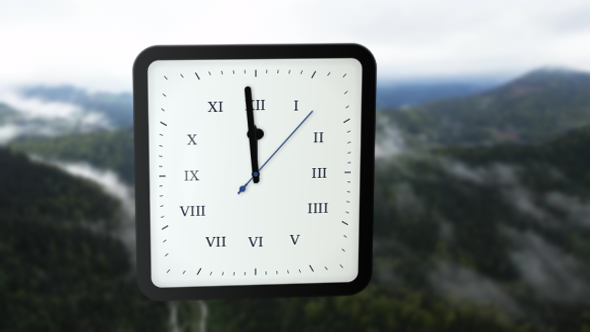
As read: 11.59.07
